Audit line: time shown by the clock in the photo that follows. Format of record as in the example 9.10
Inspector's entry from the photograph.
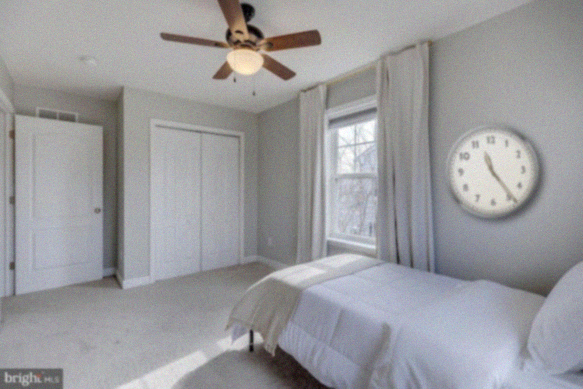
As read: 11.24
